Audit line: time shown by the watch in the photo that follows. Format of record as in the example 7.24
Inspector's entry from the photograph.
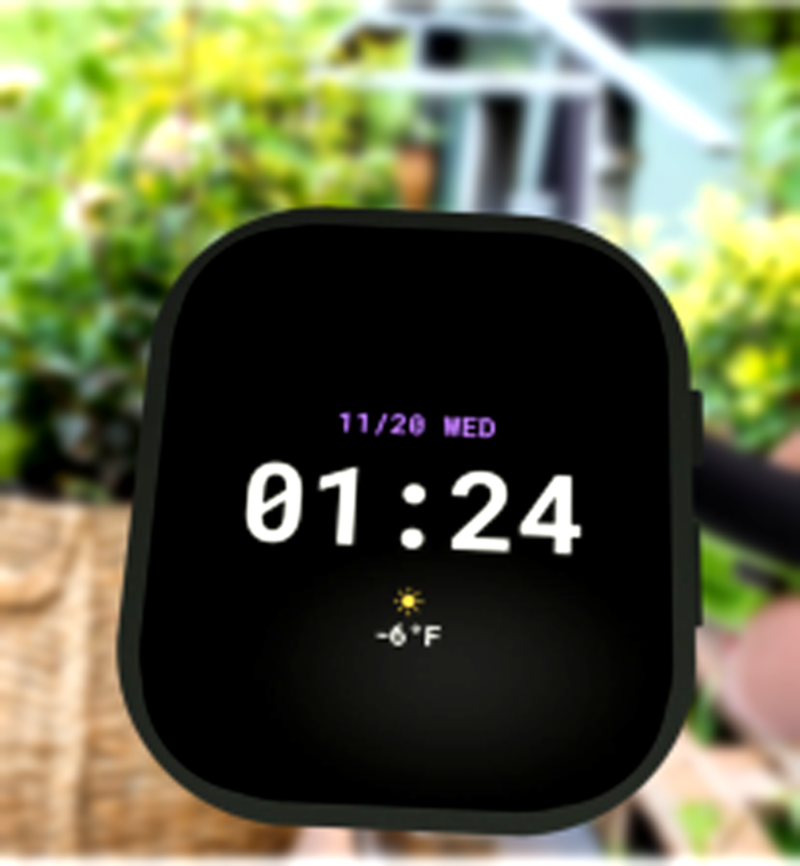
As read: 1.24
